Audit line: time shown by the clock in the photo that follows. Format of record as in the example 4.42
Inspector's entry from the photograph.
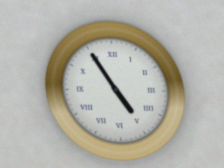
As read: 4.55
